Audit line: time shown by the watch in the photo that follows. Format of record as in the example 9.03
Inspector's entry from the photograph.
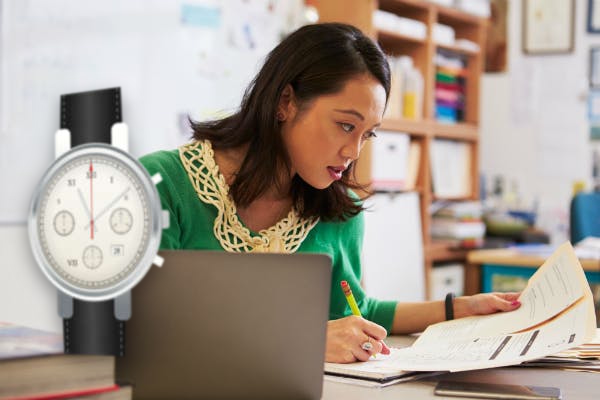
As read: 11.09
